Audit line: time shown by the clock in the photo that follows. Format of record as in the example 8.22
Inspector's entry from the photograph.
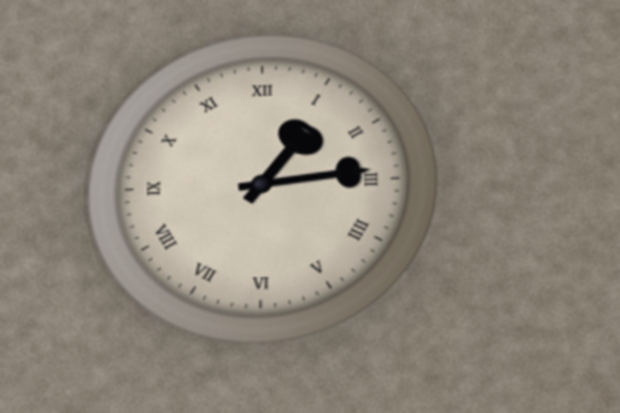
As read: 1.14
